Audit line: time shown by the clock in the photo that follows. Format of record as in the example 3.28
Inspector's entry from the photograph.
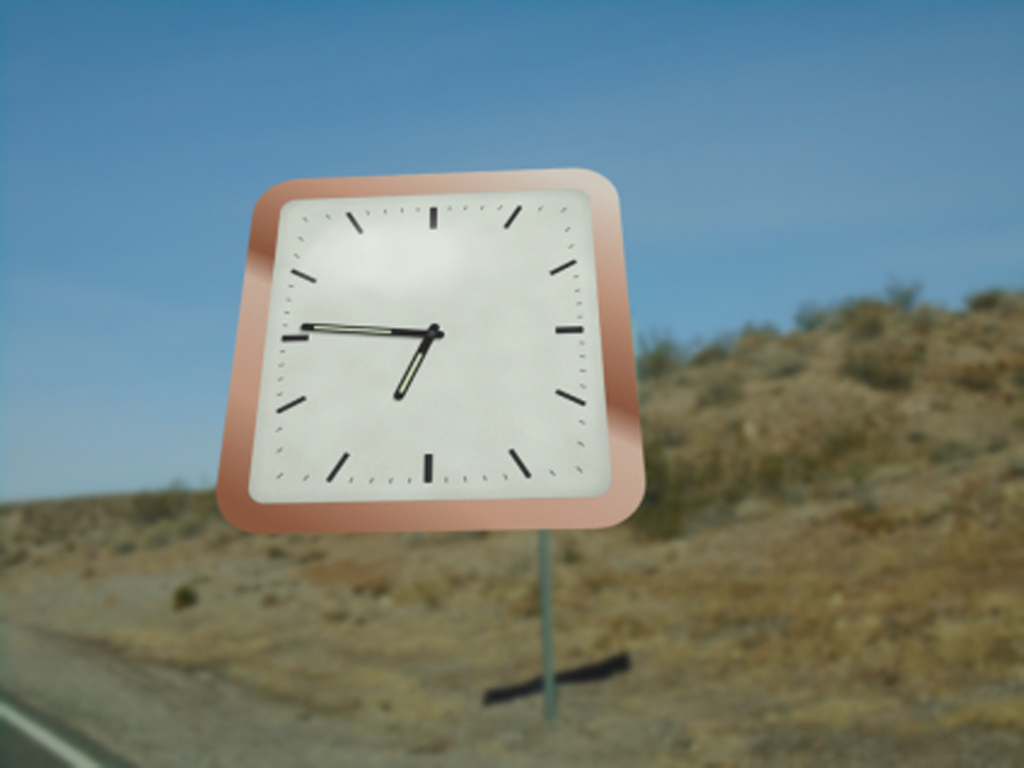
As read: 6.46
